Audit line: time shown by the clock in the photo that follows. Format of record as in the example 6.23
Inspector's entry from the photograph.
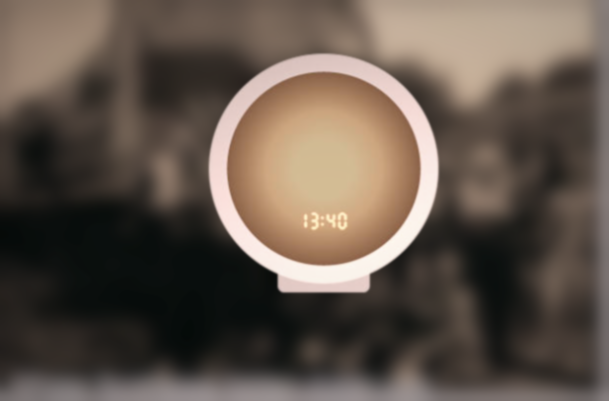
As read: 13.40
